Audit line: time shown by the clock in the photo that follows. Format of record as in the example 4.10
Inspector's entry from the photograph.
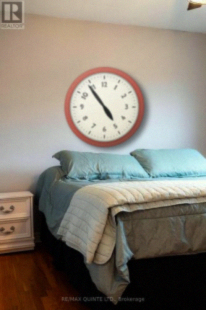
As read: 4.54
